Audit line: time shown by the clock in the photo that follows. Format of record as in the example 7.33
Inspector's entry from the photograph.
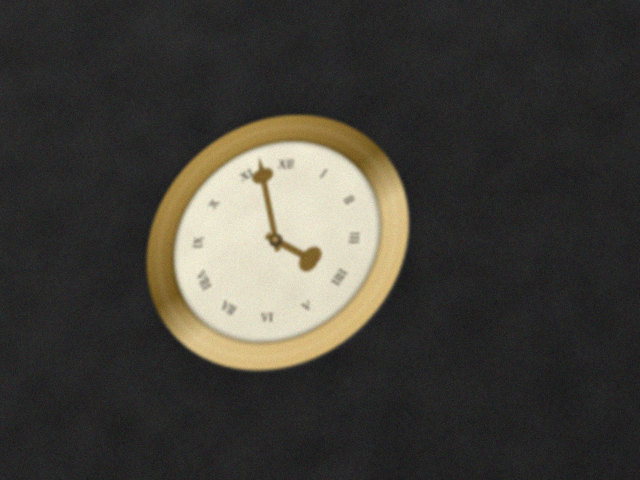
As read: 3.57
